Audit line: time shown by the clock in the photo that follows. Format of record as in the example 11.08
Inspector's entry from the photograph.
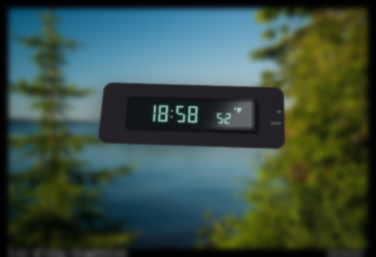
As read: 18.58
